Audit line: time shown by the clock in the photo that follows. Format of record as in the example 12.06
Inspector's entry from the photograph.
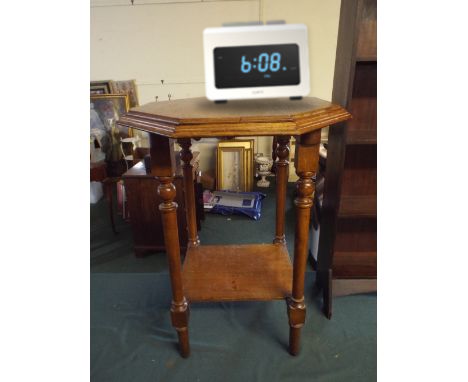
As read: 6.08
